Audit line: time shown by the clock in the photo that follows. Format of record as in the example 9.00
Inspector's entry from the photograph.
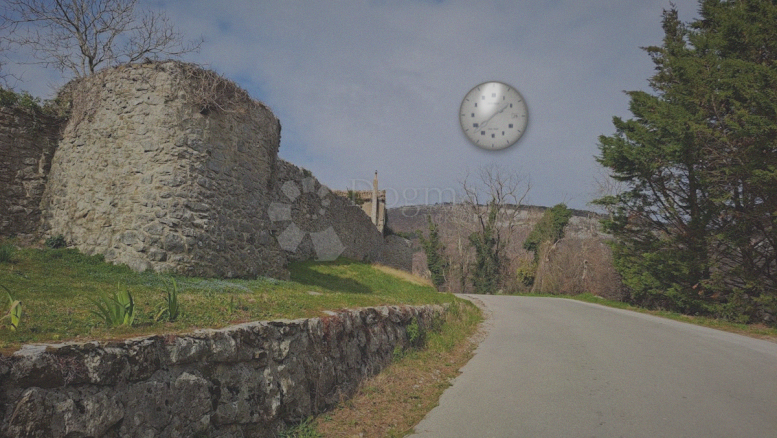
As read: 1.38
